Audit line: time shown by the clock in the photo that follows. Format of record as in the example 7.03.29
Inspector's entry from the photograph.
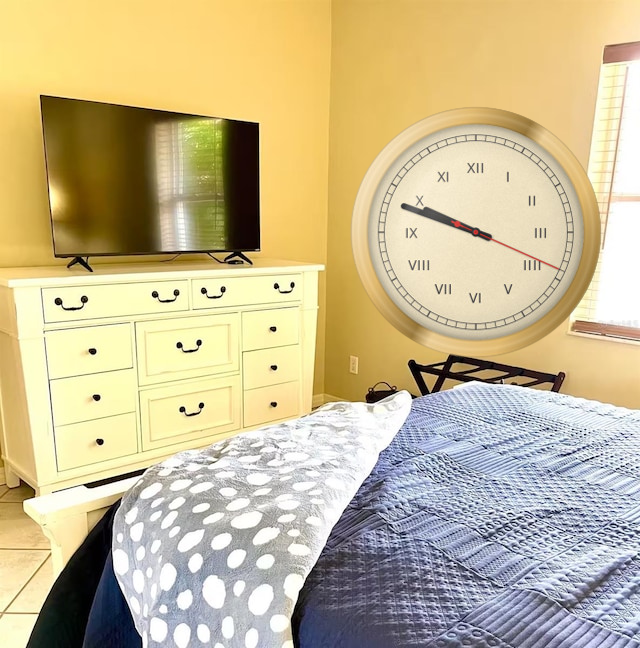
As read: 9.48.19
